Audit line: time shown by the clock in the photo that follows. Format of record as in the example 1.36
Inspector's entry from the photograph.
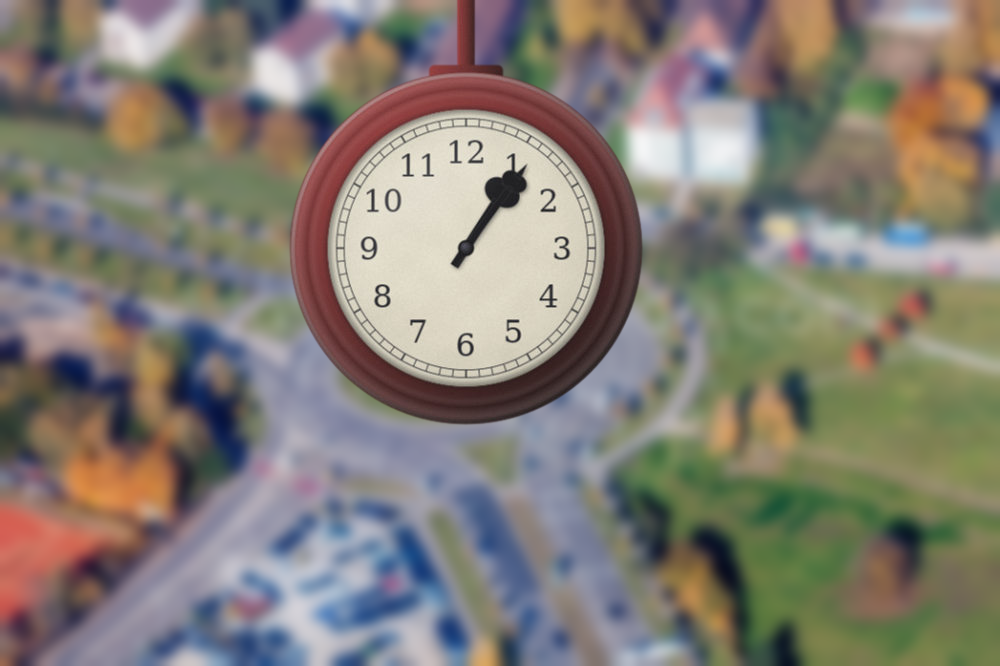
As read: 1.06
